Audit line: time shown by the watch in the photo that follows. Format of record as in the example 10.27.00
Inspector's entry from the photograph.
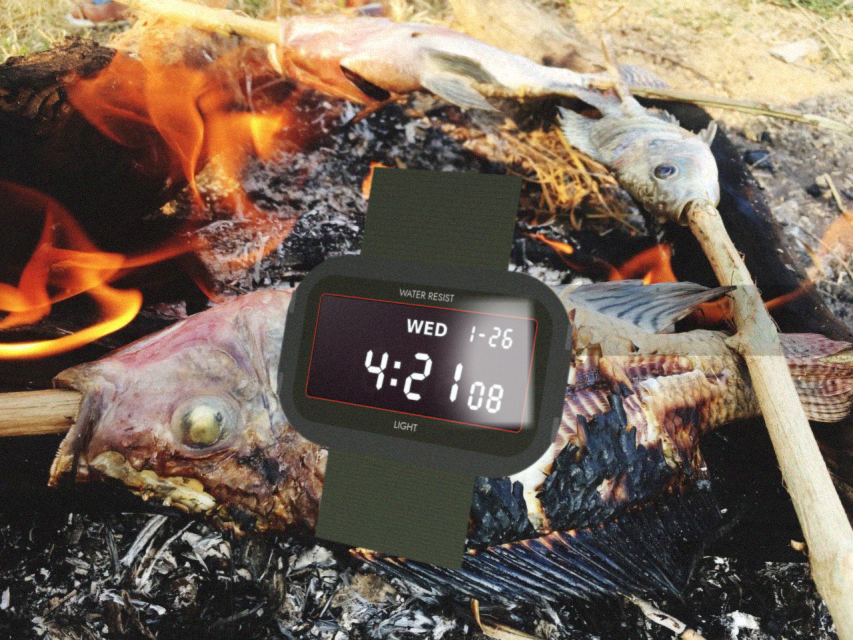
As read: 4.21.08
